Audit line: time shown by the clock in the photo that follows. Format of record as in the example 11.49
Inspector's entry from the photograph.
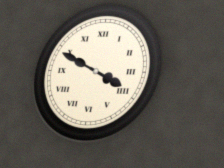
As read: 3.49
